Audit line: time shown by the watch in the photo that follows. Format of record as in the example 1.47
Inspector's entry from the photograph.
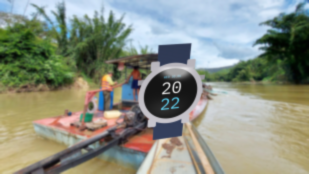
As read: 20.22
